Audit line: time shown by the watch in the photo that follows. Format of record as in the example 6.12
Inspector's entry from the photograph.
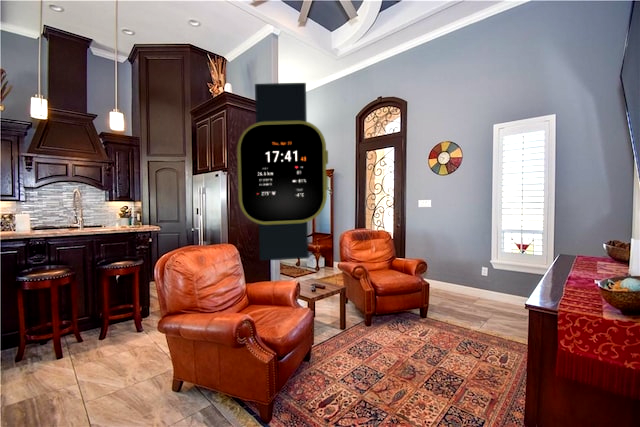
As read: 17.41
